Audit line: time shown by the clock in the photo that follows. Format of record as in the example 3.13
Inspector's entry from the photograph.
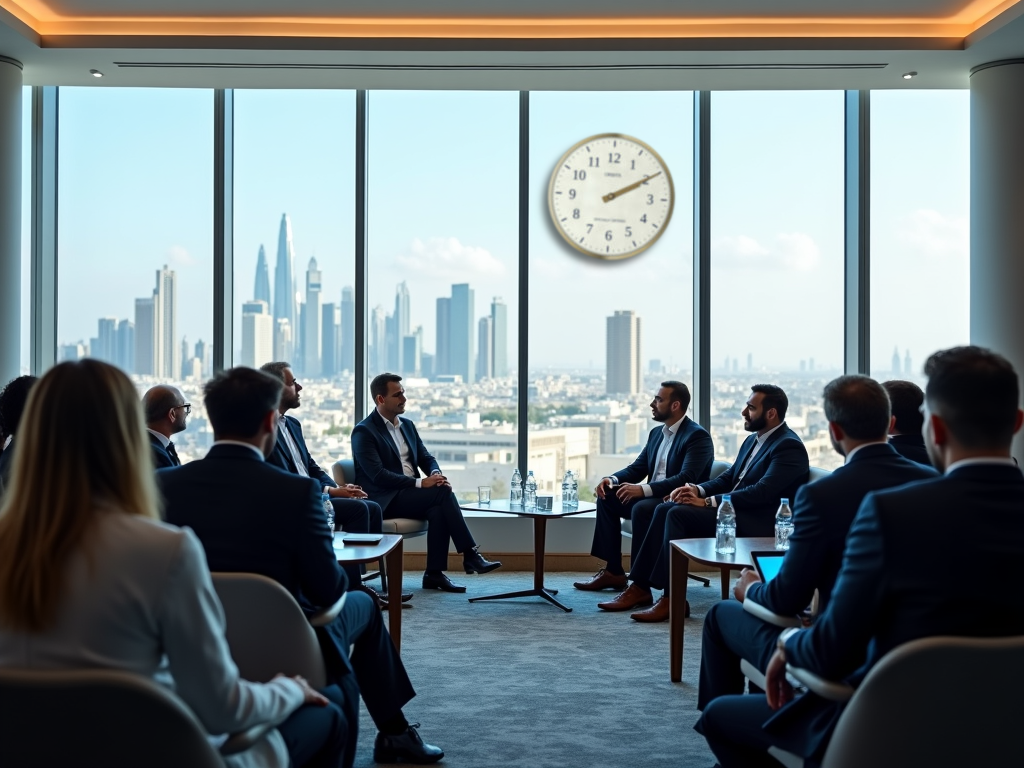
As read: 2.10
